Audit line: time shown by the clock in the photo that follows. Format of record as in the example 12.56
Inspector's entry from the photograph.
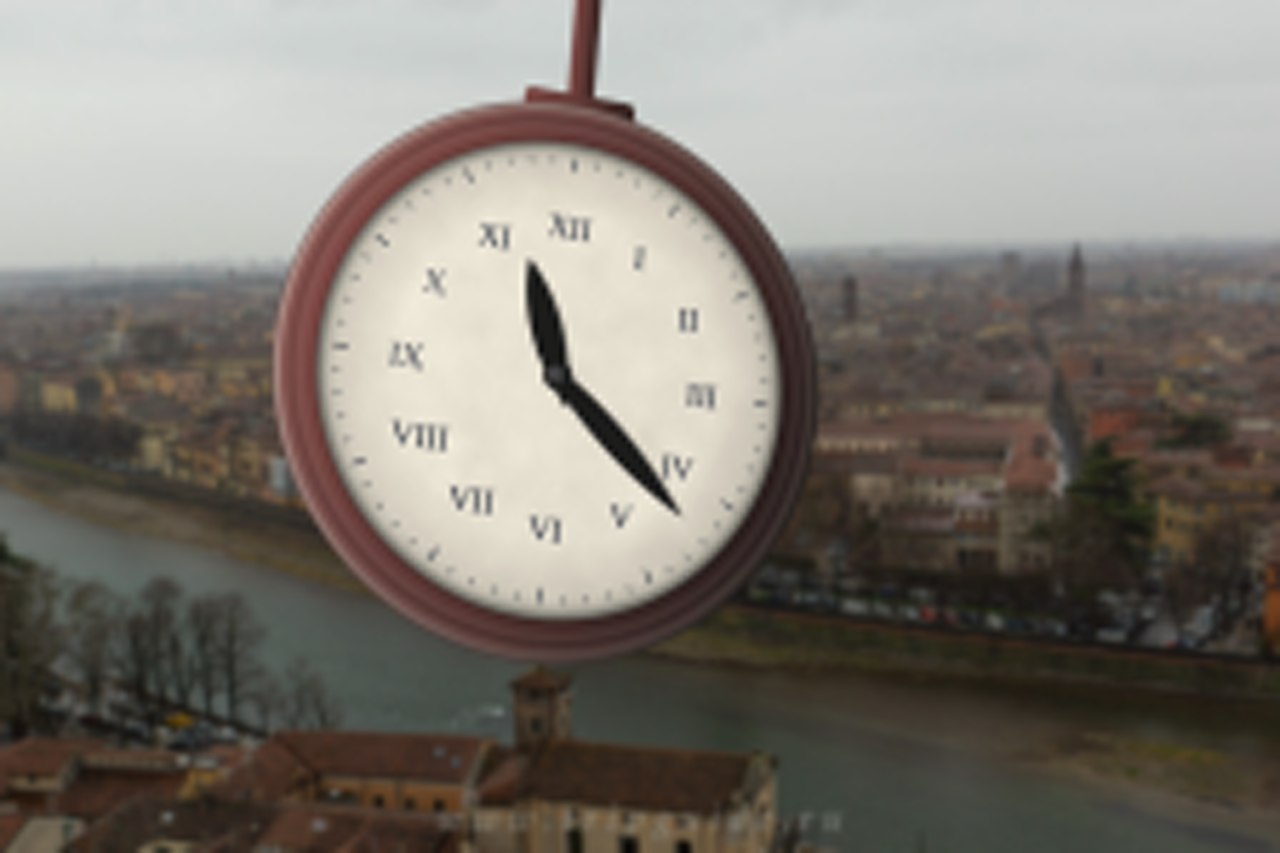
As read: 11.22
